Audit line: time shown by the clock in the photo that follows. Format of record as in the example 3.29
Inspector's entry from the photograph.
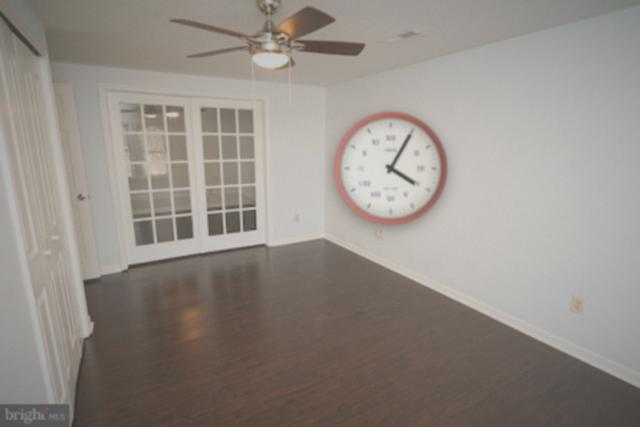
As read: 4.05
